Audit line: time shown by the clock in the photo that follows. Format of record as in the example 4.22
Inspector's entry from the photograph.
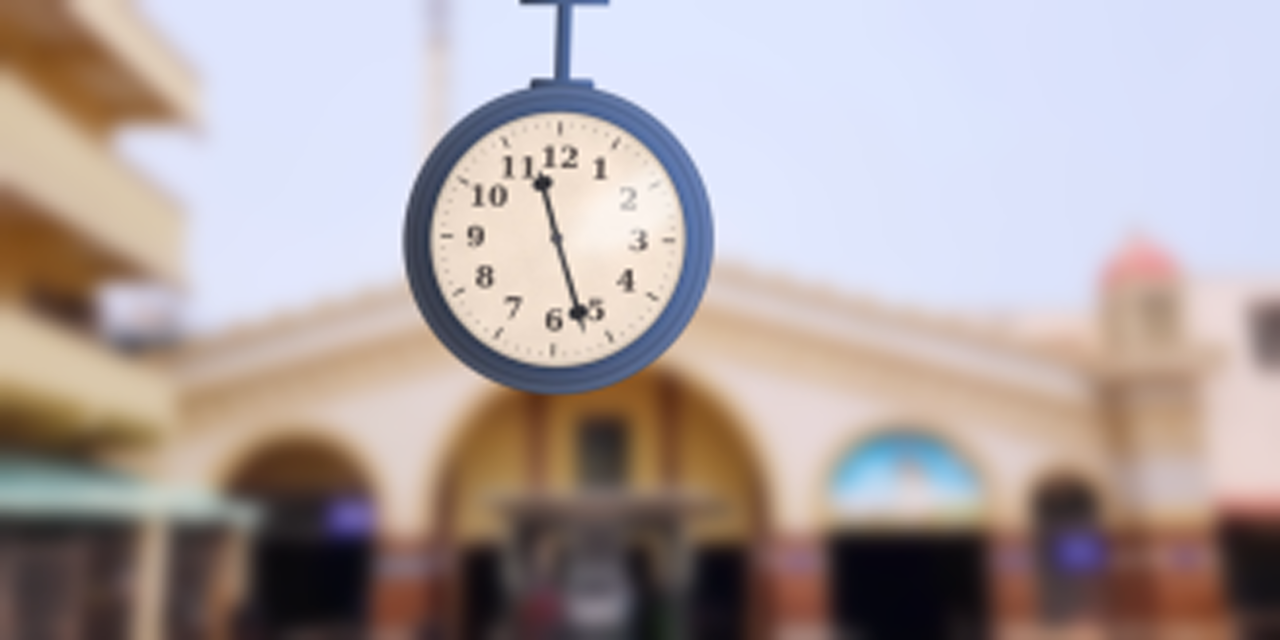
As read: 11.27
